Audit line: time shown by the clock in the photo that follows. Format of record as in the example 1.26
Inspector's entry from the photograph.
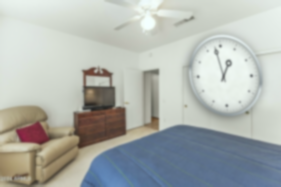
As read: 12.58
